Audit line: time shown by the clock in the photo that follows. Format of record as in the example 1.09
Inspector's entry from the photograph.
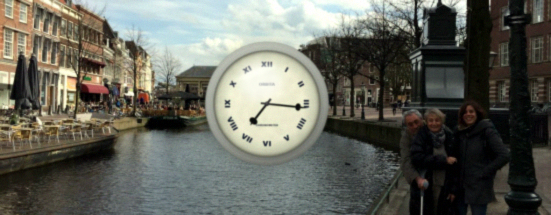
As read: 7.16
